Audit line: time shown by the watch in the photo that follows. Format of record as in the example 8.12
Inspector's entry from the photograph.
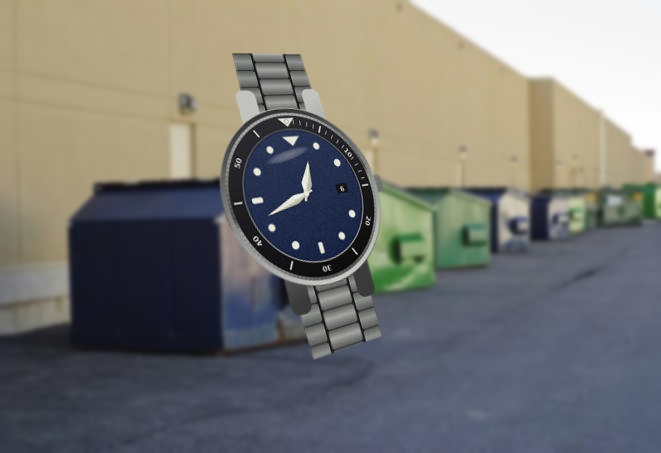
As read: 12.42
